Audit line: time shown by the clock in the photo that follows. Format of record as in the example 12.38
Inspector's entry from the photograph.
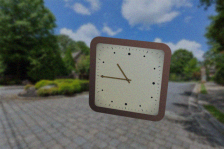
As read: 10.45
